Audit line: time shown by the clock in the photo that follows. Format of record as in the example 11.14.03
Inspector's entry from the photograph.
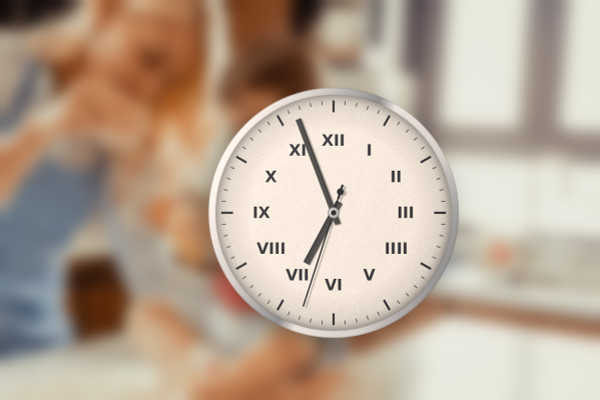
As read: 6.56.33
